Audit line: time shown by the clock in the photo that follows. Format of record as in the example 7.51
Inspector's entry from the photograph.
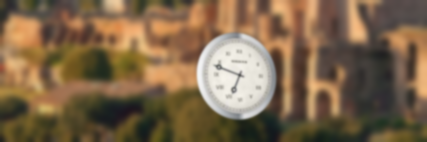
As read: 6.48
